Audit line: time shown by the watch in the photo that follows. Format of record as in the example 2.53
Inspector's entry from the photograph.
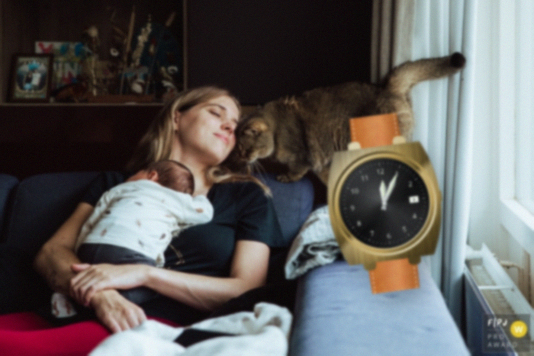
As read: 12.05
